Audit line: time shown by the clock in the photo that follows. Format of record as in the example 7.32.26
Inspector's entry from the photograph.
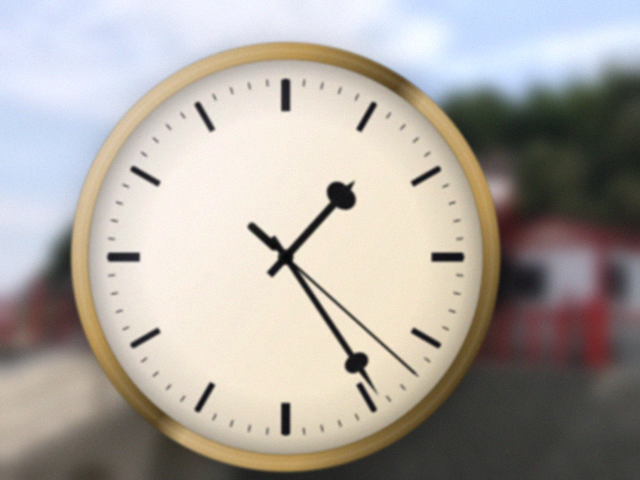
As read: 1.24.22
